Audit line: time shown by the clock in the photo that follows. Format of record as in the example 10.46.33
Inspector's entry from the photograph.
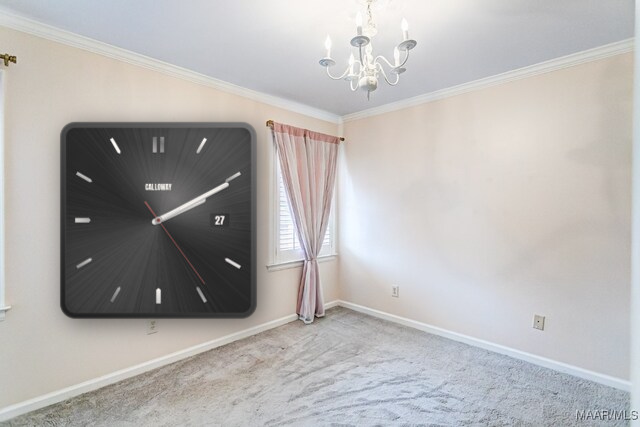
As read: 2.10.24
